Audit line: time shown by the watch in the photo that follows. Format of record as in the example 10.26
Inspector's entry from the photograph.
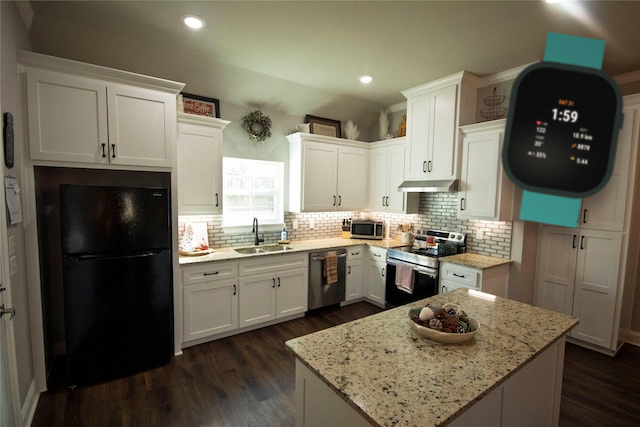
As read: 1.59
